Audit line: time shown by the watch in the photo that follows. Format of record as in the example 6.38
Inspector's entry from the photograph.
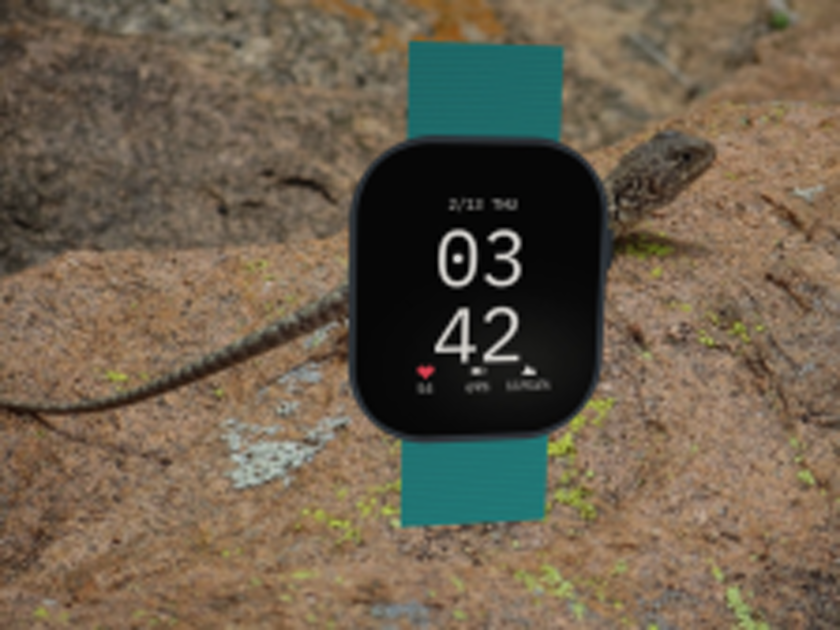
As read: 3.42
